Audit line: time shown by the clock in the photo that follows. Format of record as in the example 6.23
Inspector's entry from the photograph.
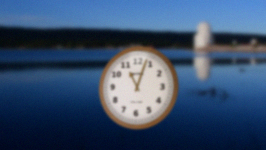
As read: 11.03
